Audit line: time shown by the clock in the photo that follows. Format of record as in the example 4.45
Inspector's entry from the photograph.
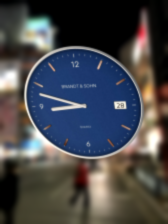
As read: 8.48
